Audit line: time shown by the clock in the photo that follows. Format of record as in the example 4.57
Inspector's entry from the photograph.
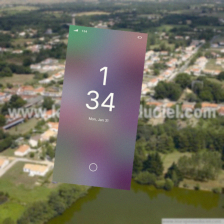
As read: 1.34
